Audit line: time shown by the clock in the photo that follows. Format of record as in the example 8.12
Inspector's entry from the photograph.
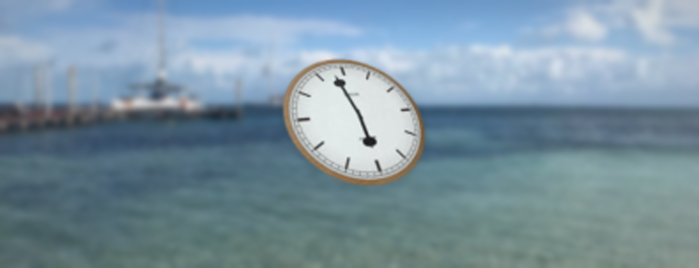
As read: 5.58
